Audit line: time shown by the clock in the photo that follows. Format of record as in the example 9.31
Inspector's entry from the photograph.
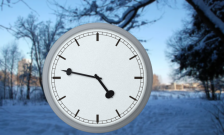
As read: 4.47
